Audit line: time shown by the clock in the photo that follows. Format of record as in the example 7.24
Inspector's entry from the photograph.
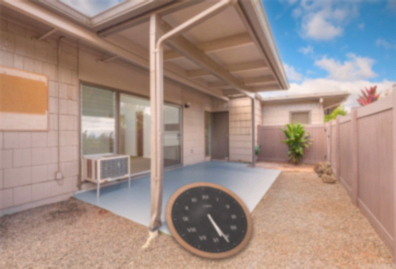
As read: 5.26
